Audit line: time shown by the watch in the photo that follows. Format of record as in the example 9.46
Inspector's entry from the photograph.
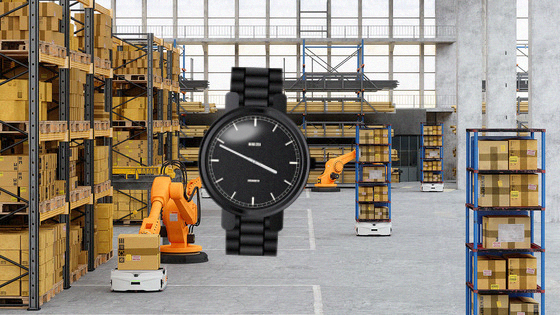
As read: 3.49
